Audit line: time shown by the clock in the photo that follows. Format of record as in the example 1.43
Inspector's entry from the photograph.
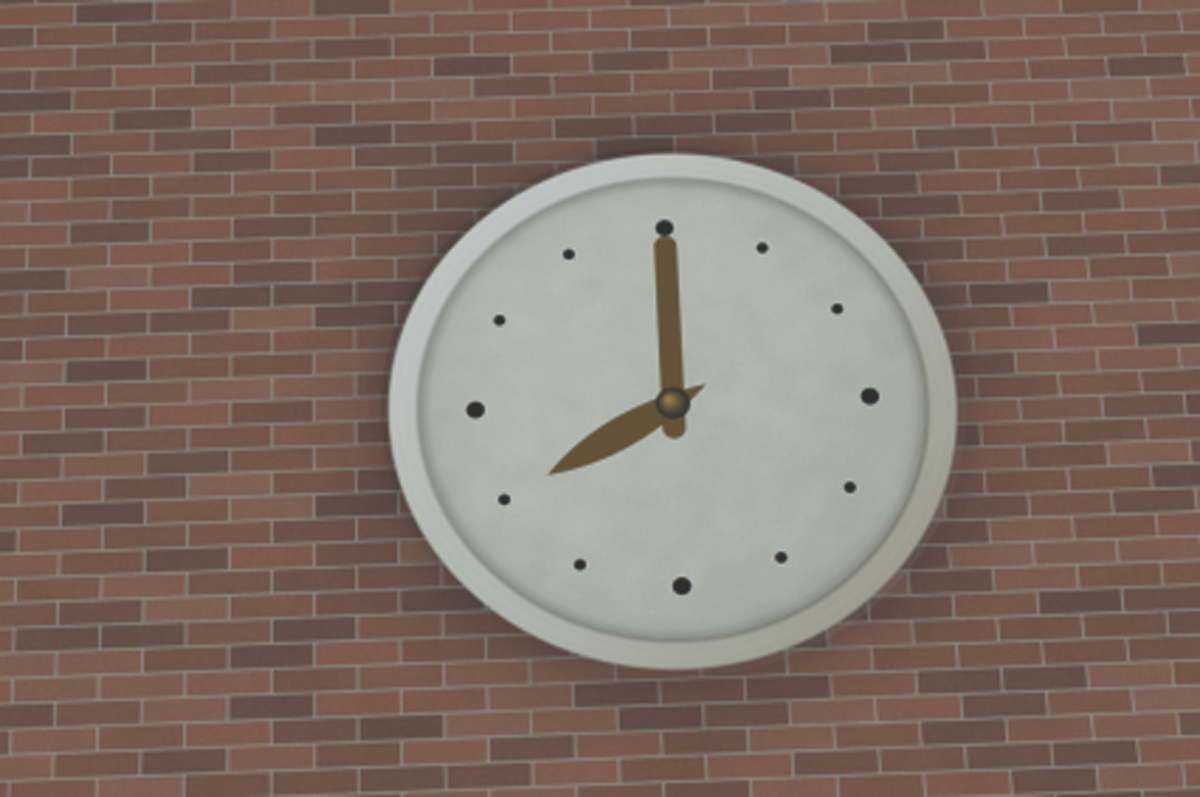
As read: 8.00
